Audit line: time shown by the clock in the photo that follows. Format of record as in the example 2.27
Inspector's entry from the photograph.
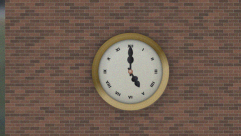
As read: 5.00
